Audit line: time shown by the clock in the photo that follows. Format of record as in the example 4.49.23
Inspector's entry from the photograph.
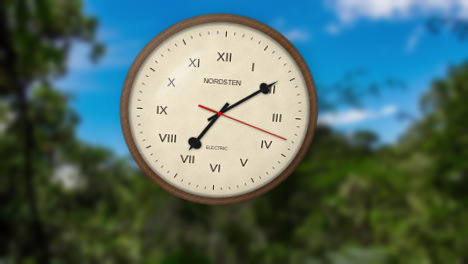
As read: 7.09.18
